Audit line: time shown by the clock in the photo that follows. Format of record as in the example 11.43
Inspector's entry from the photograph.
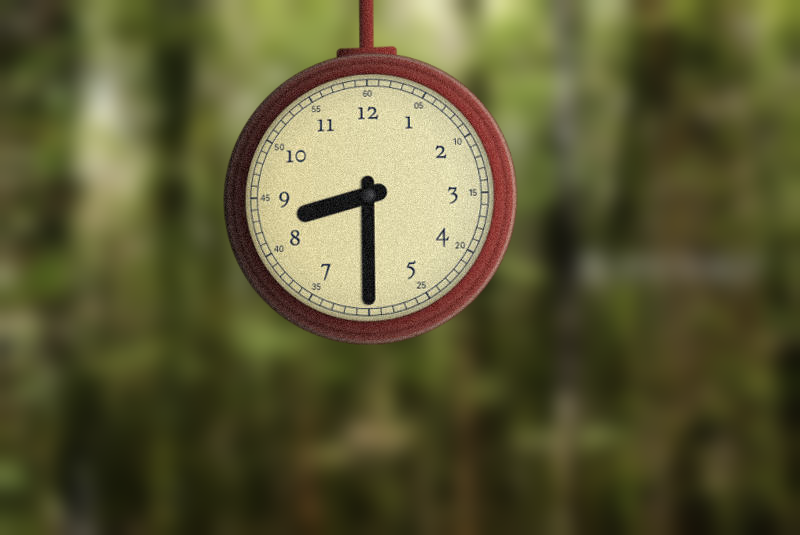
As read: 8.30
